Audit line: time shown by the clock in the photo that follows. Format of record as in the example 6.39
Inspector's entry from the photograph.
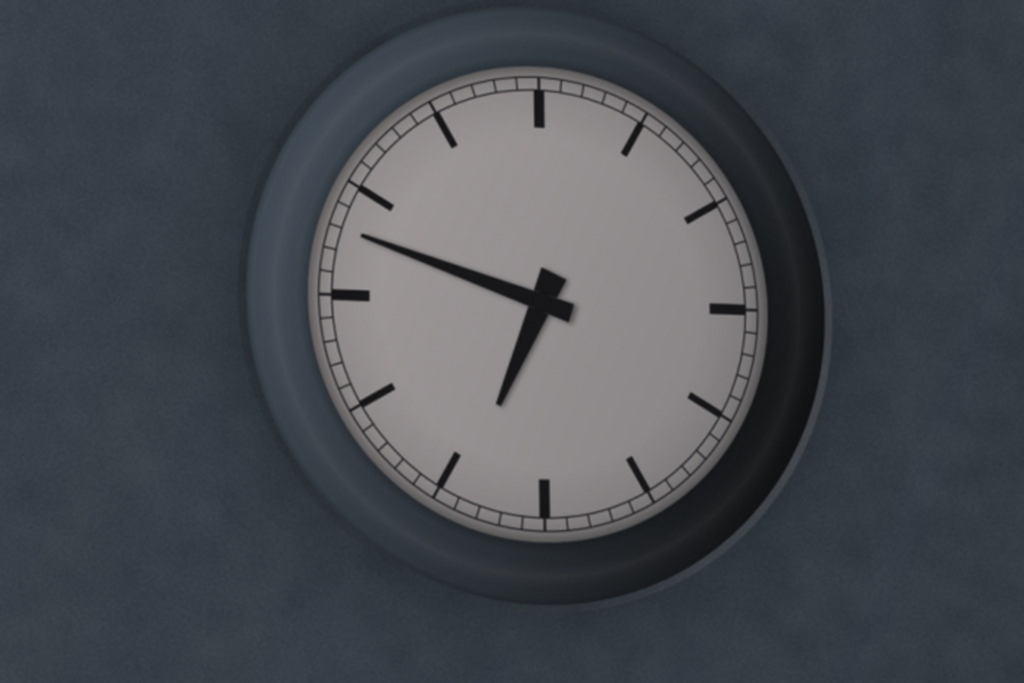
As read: 6.48
